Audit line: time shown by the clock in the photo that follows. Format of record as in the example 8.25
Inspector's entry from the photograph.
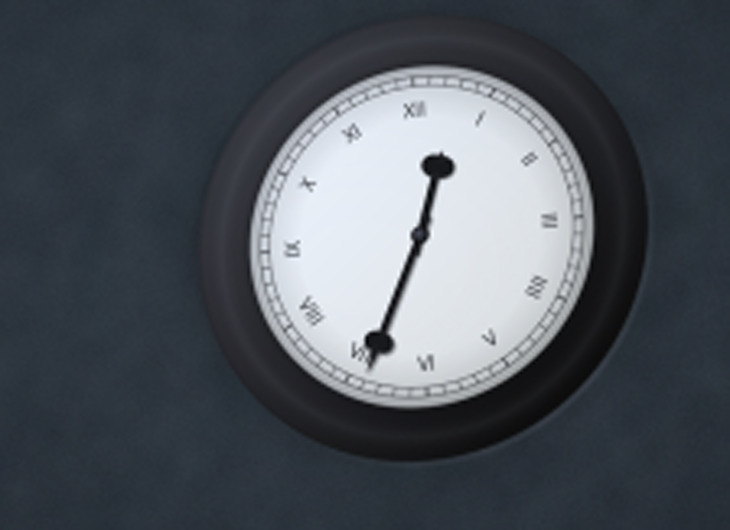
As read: 12.34
